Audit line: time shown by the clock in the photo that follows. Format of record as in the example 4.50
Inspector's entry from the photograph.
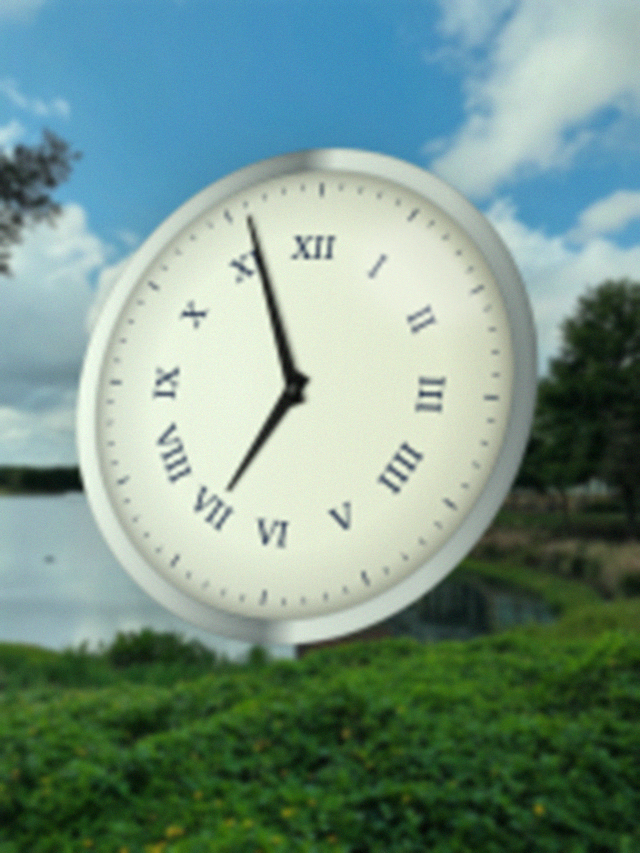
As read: 6.56
